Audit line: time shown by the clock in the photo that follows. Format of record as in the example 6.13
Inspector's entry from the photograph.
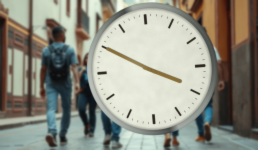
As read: 3.50
